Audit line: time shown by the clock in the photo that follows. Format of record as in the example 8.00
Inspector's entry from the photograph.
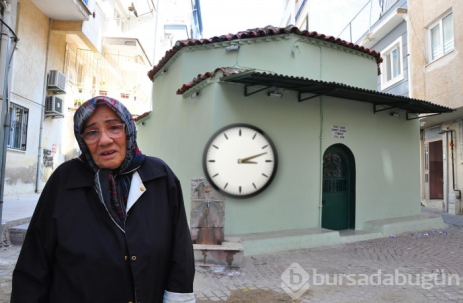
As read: 3.12
